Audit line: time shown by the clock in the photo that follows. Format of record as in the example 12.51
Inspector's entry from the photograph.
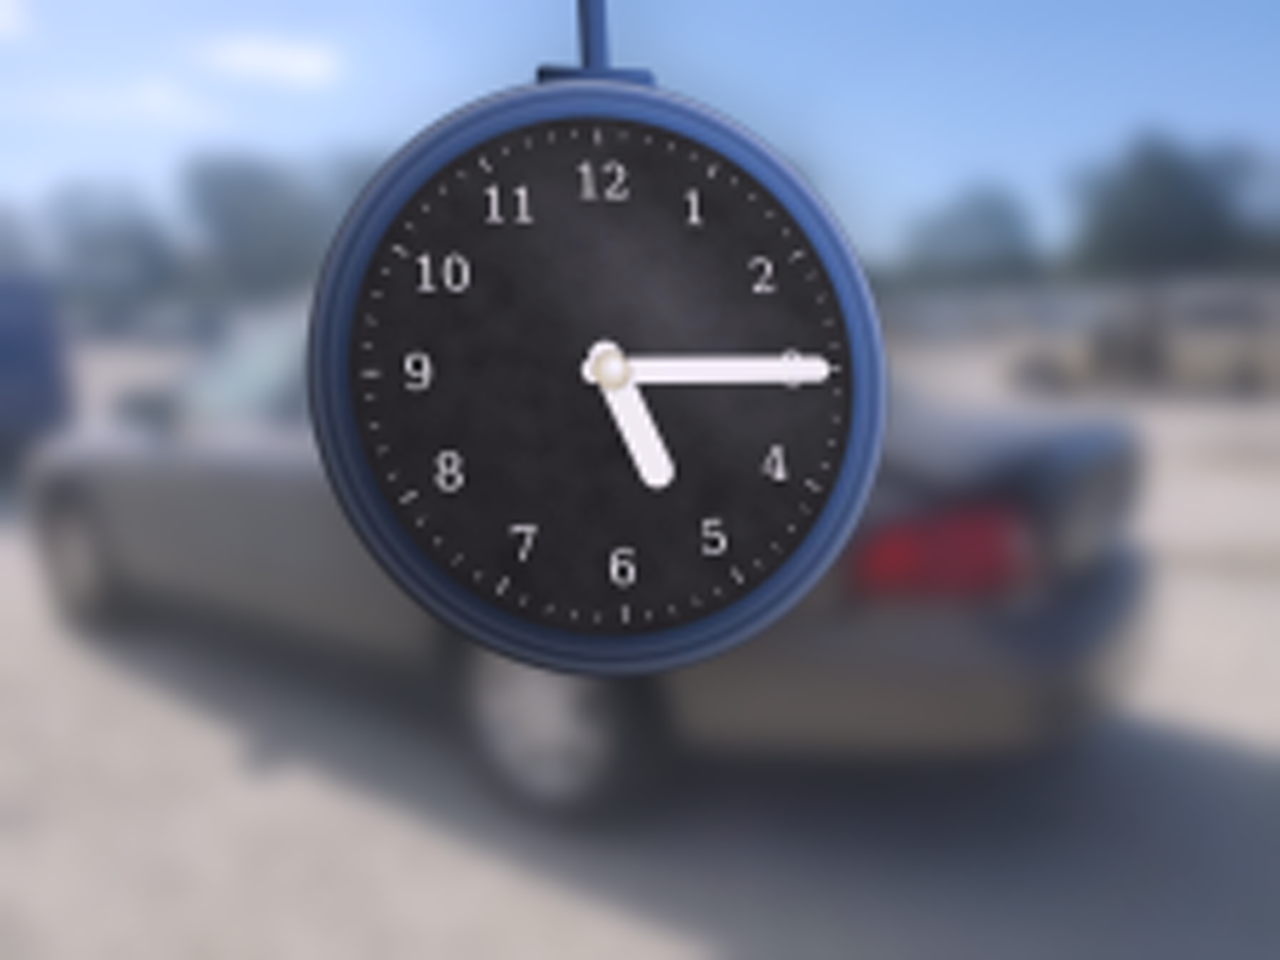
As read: 5.15
